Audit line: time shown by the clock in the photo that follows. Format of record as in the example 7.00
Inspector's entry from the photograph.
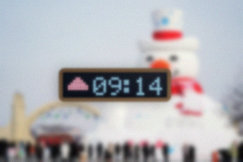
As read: 9.14
